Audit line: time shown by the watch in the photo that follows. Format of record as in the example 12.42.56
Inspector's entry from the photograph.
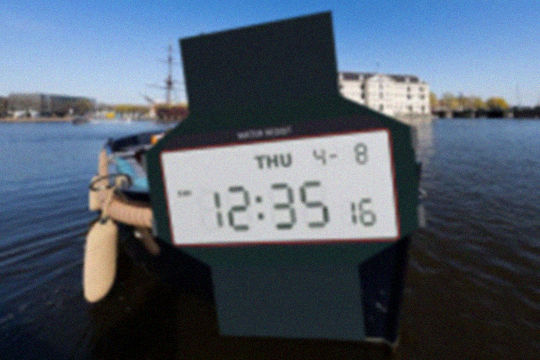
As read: 12.35.16
